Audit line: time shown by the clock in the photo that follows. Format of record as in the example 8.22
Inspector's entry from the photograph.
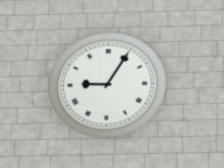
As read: 9.05
